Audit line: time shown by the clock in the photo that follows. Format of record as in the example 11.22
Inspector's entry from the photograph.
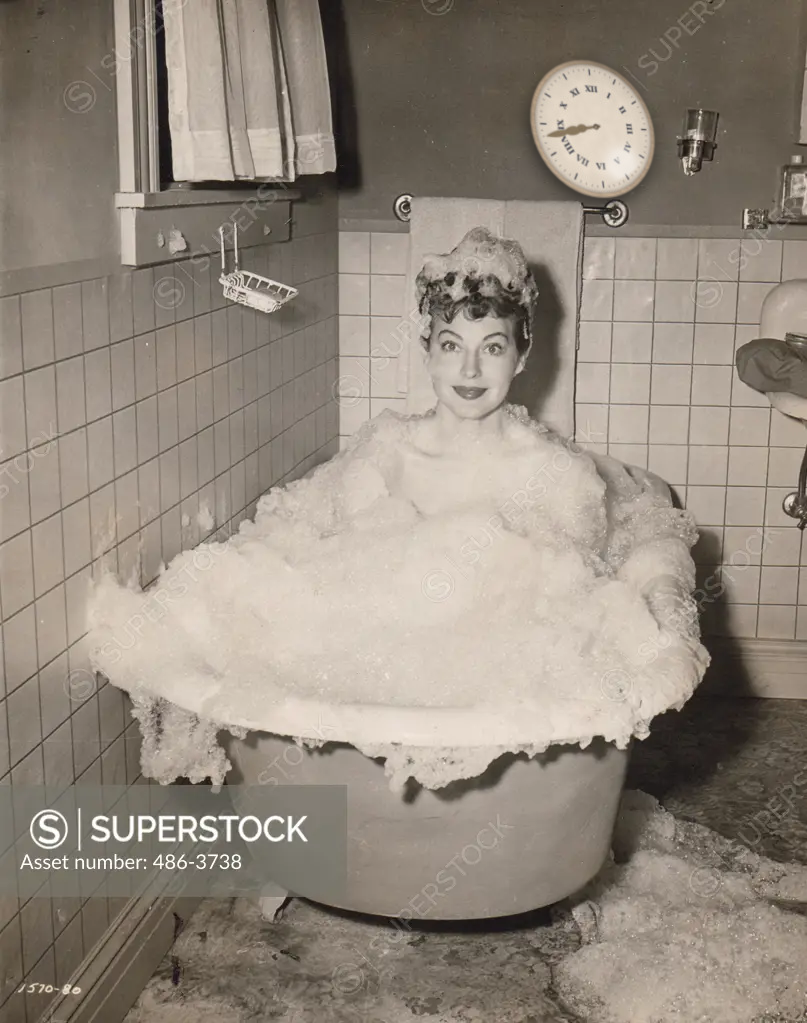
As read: 8.43
